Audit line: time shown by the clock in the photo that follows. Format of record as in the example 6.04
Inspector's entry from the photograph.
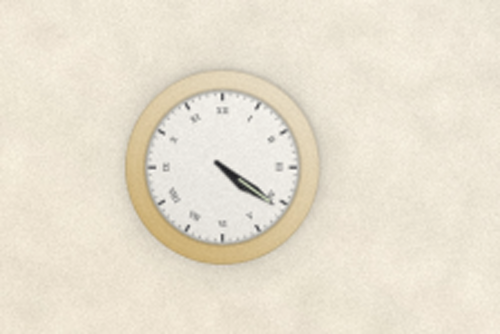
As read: 4.21
